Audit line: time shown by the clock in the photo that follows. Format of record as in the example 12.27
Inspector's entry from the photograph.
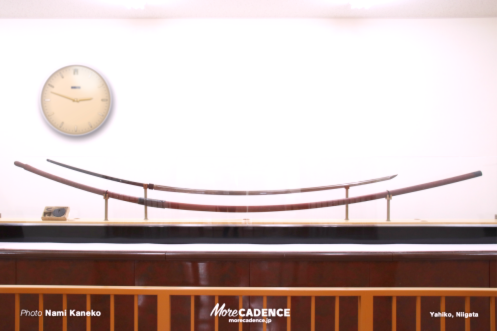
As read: 2.48
